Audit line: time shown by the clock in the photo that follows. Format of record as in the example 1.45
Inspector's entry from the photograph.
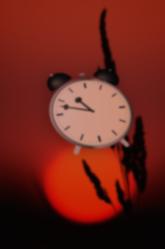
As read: 10.48
